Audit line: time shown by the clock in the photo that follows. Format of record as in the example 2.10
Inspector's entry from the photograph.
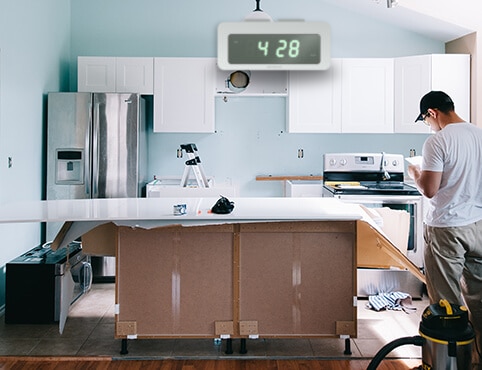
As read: 4.28
